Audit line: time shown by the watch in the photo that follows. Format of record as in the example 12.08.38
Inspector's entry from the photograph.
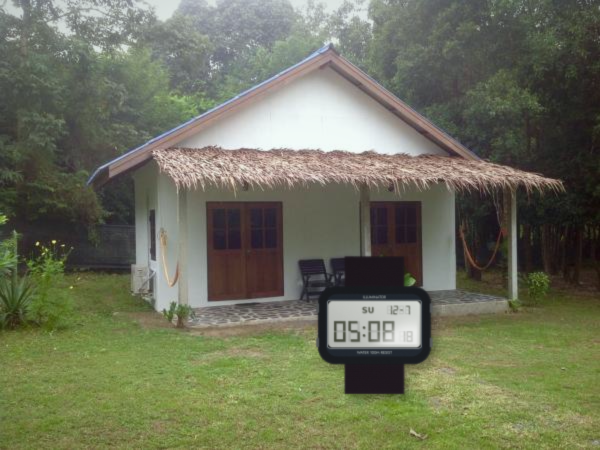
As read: 5.08.18
